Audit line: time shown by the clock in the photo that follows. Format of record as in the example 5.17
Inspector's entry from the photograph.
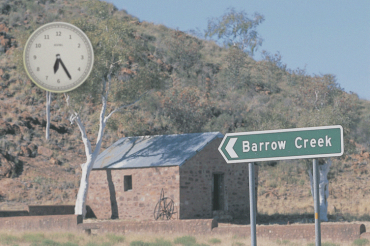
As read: 6.25
